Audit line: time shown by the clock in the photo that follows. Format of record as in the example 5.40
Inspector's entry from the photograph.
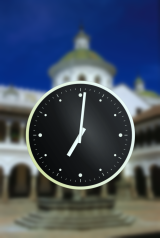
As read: 7.01
